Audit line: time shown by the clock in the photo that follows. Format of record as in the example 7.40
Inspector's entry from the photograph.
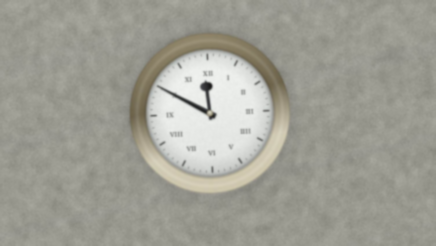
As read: 11.50
